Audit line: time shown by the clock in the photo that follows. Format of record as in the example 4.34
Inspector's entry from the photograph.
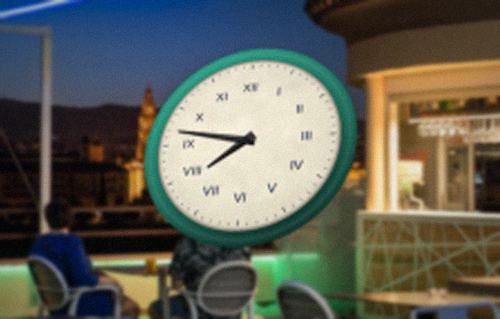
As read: 7.47
